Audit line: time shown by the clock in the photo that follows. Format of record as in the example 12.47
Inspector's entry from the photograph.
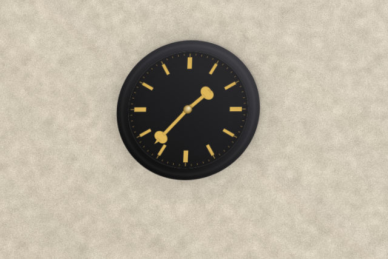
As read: 1.37
